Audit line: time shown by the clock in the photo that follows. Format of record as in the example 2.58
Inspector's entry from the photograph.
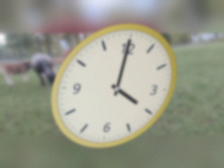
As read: 4.00
